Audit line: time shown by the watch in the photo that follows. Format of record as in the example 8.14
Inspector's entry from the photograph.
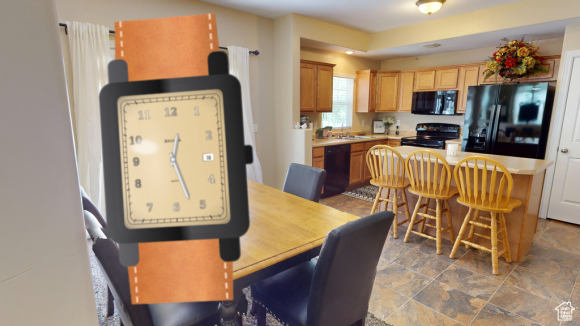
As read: 12.27
